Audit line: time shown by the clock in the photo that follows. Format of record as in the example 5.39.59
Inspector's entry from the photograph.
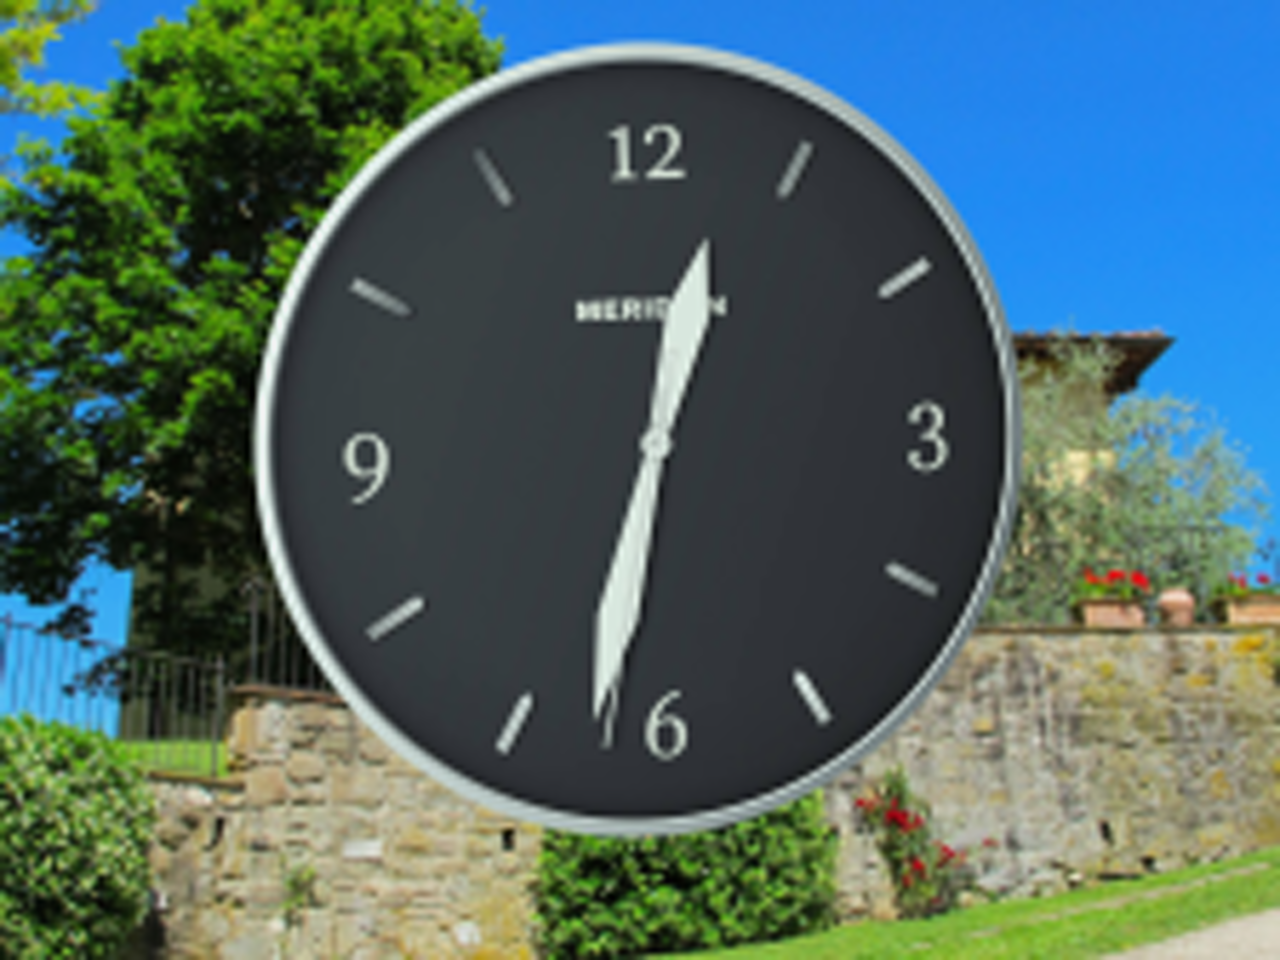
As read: 12.32.32
